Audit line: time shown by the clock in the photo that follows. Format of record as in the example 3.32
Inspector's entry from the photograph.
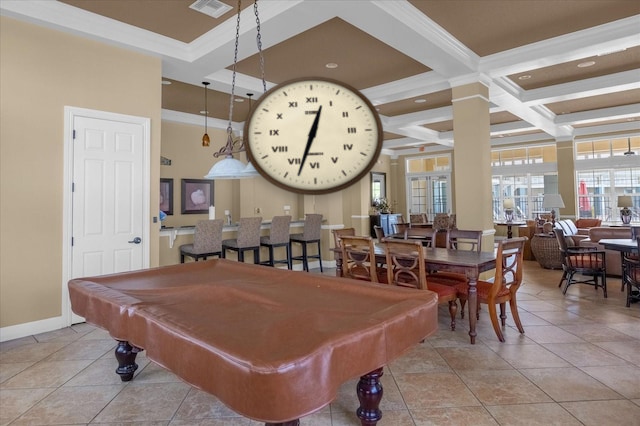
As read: 12.33
